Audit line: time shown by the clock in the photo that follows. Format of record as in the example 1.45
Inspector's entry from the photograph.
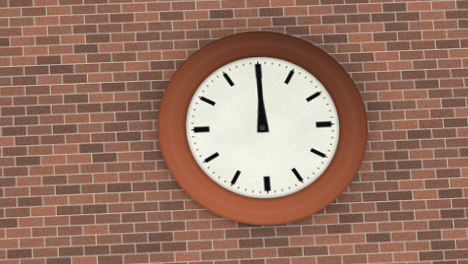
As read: 12.00
